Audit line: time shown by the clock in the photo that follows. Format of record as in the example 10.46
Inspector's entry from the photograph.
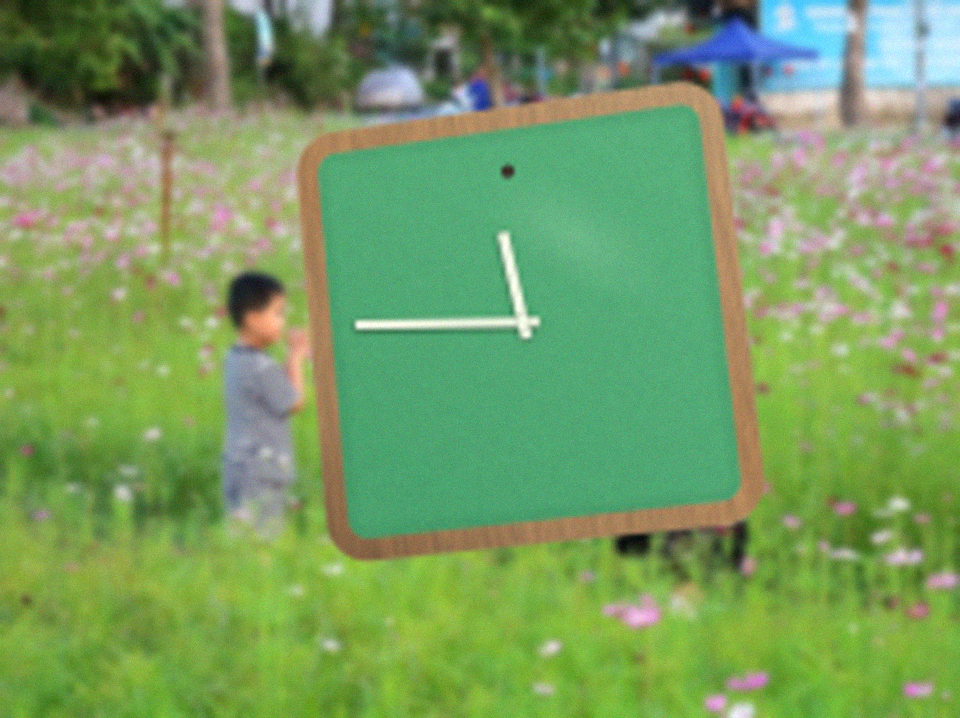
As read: 11.46
